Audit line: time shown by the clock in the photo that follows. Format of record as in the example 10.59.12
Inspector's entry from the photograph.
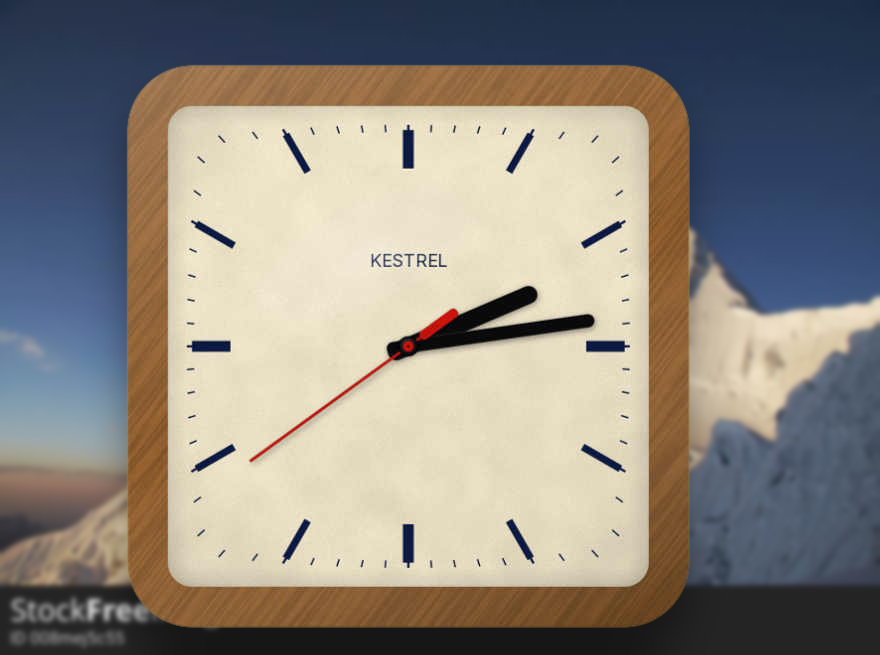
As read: 2.13.39
